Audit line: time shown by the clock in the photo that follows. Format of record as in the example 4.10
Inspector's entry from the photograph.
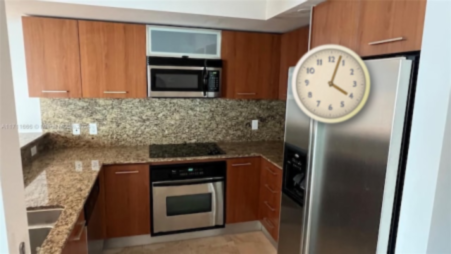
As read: 4.03
